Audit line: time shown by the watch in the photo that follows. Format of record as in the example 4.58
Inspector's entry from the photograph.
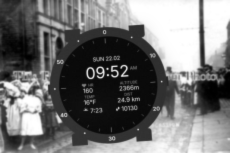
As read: 9.52
